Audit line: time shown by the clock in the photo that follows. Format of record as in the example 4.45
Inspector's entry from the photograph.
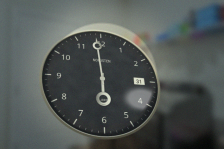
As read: 5.59
